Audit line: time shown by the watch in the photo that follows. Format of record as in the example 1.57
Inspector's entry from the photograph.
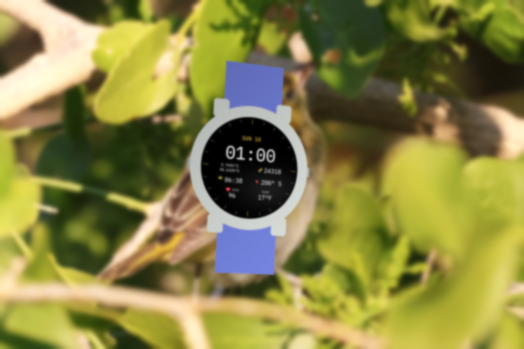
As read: 1.00
